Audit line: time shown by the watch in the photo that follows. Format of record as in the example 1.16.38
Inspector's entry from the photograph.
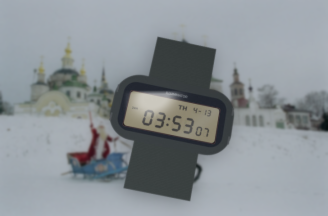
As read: 3.53.07
